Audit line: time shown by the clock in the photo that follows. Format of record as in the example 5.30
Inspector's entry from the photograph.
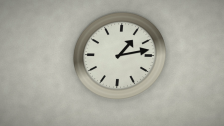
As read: 1.13
